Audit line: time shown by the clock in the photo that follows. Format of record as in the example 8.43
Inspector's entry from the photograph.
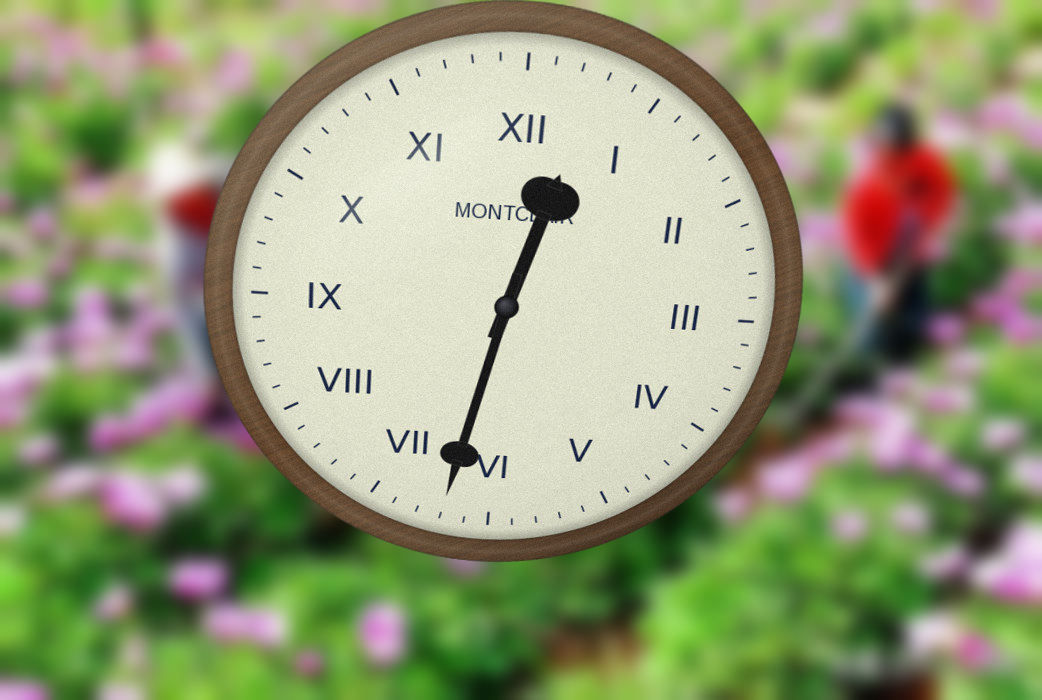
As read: 12.32
